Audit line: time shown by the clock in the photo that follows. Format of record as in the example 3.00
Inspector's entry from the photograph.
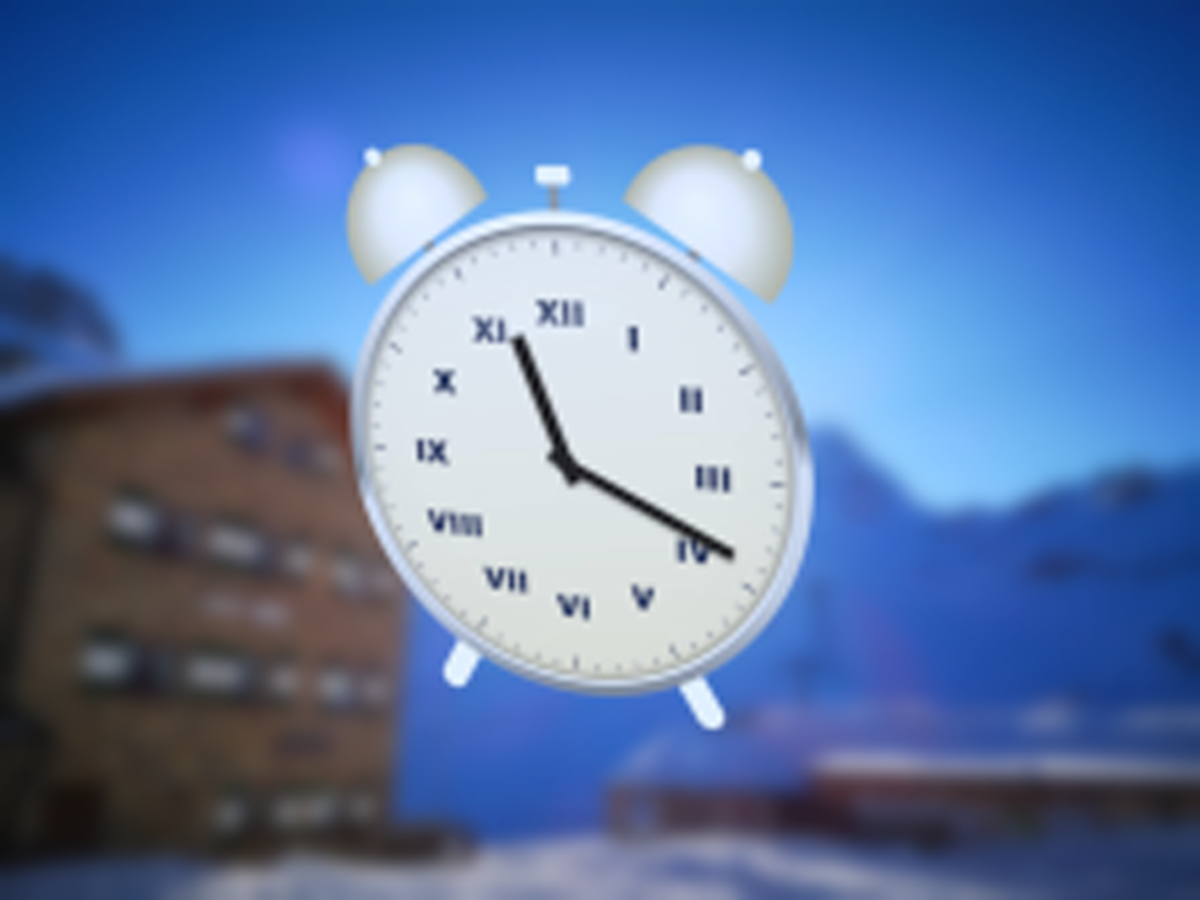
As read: 11.19
